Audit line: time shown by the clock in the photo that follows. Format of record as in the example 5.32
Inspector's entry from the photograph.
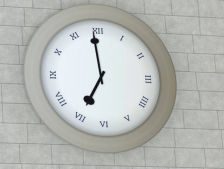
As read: 6.59
